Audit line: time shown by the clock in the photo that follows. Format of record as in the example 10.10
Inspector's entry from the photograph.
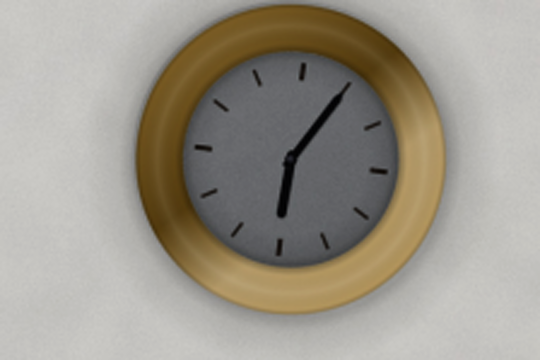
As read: 6.05
